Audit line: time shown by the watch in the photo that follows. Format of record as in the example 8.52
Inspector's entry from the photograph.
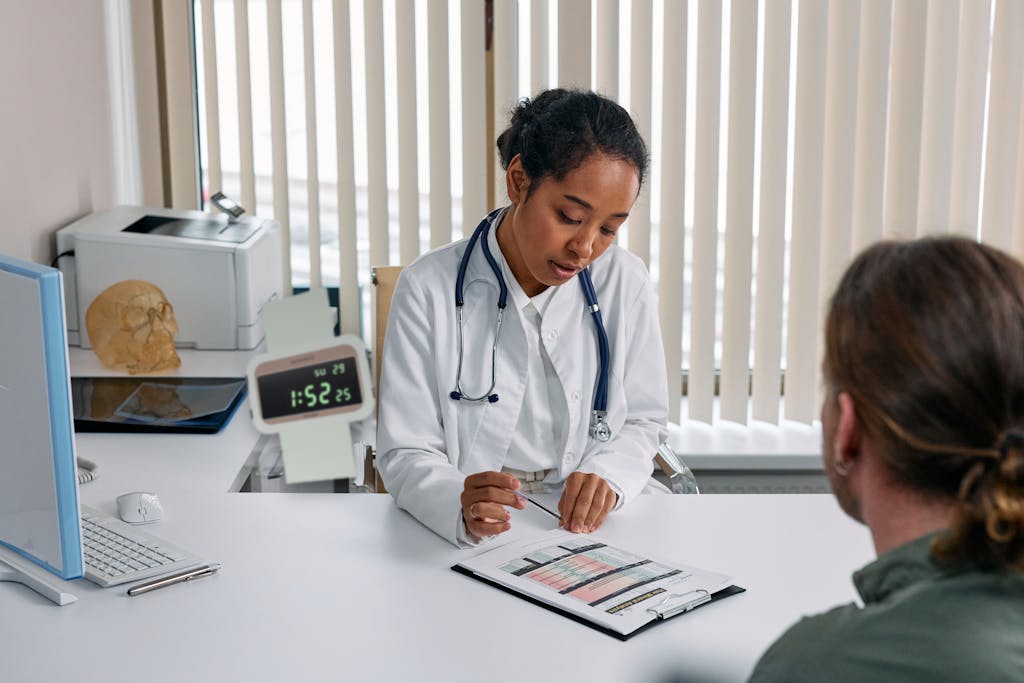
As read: 1.52
